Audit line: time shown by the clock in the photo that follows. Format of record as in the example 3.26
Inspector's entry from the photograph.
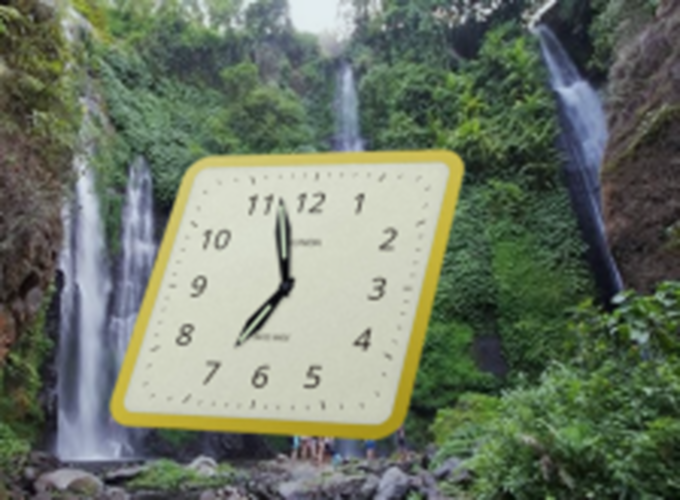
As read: 6.57
